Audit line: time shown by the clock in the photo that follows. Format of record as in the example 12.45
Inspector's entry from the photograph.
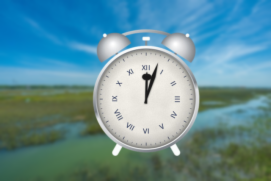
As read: 12.03
